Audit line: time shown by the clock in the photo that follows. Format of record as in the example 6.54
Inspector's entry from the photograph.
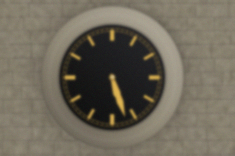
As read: 5.27
